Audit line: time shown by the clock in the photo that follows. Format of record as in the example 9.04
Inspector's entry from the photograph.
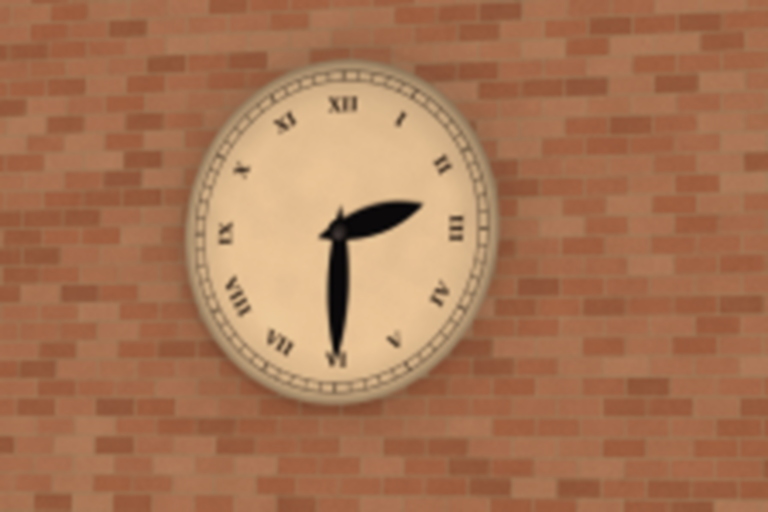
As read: 2.30
